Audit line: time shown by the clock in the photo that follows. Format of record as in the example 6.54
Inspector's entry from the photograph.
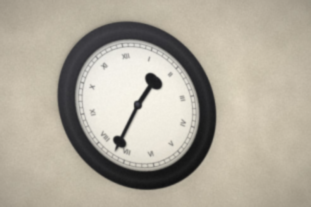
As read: 1.37
